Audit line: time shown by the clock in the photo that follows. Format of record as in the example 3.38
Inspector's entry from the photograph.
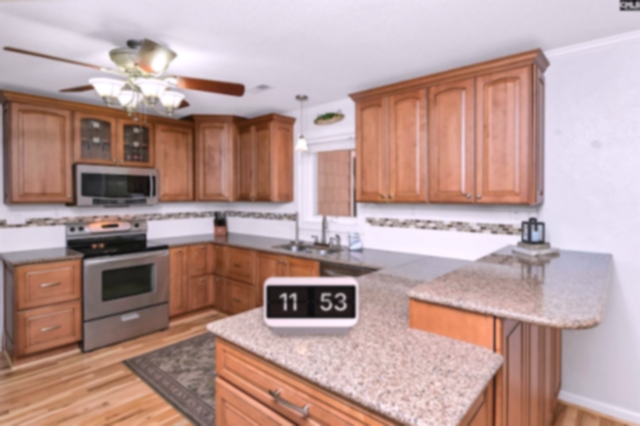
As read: 11.53
